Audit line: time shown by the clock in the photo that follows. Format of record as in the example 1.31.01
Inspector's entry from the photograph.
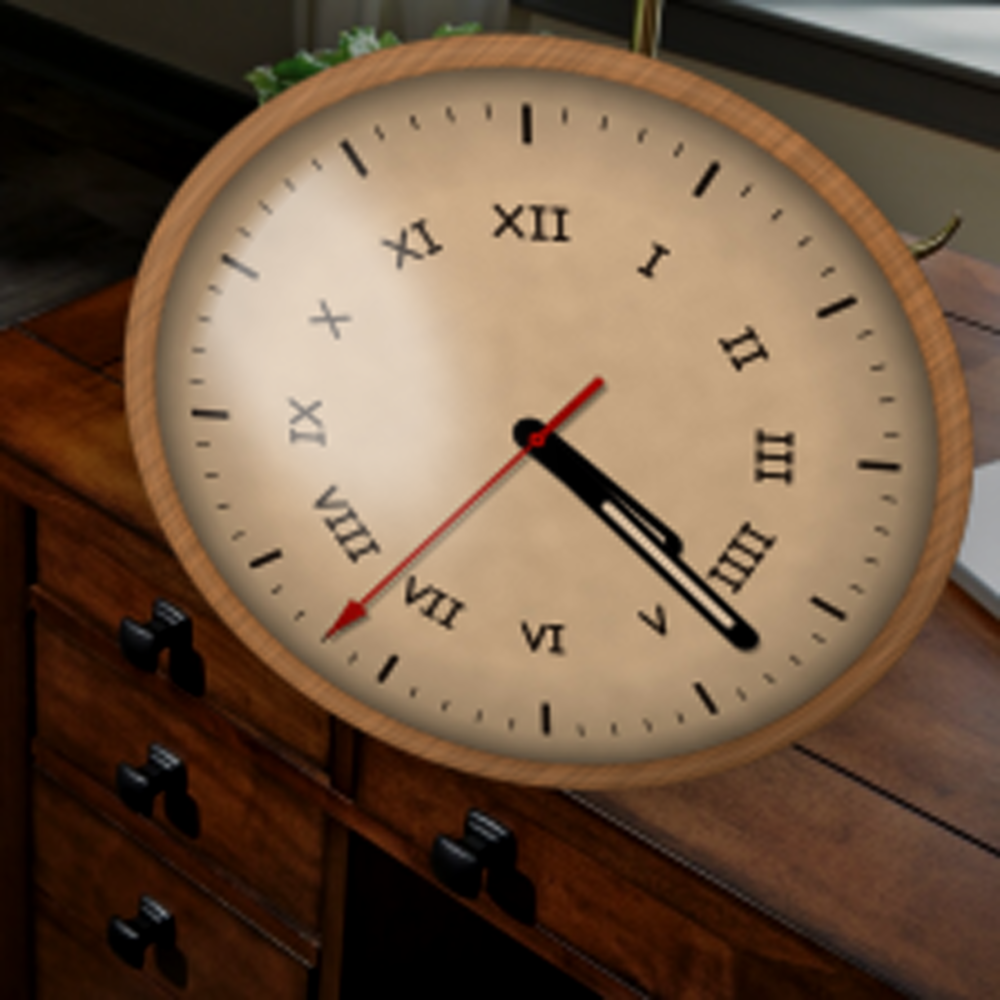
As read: 4.22.37
